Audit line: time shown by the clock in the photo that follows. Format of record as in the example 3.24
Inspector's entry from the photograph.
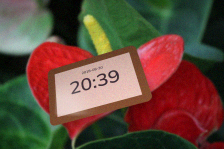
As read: 20.39
